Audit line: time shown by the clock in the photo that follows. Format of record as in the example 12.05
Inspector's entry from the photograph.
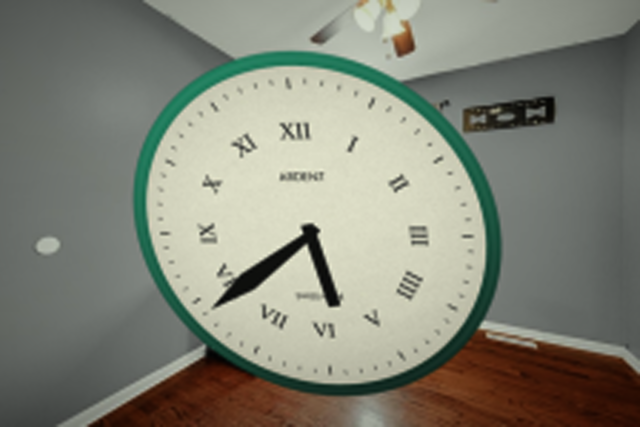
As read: 5.39
